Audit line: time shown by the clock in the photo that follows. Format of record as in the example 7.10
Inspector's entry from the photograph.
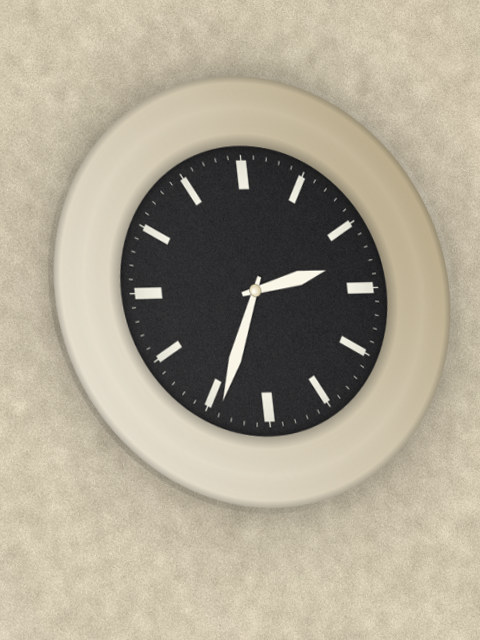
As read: 2.34
